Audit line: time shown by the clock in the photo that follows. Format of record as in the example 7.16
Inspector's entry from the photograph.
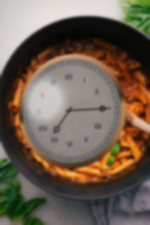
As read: 7.15
